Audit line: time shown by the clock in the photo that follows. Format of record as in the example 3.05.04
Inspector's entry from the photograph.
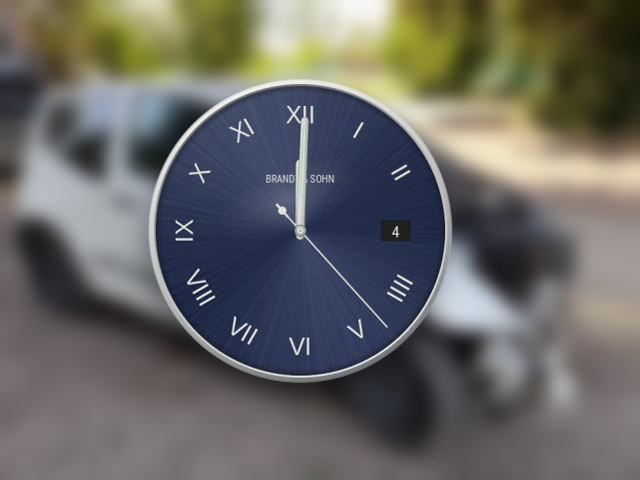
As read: 12.00.23
